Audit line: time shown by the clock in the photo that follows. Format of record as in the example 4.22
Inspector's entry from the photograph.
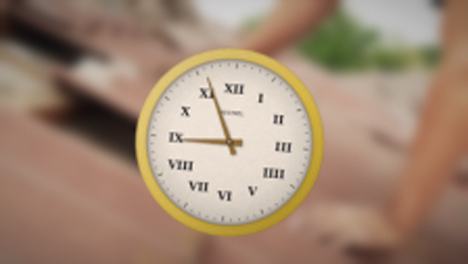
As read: 8.56
